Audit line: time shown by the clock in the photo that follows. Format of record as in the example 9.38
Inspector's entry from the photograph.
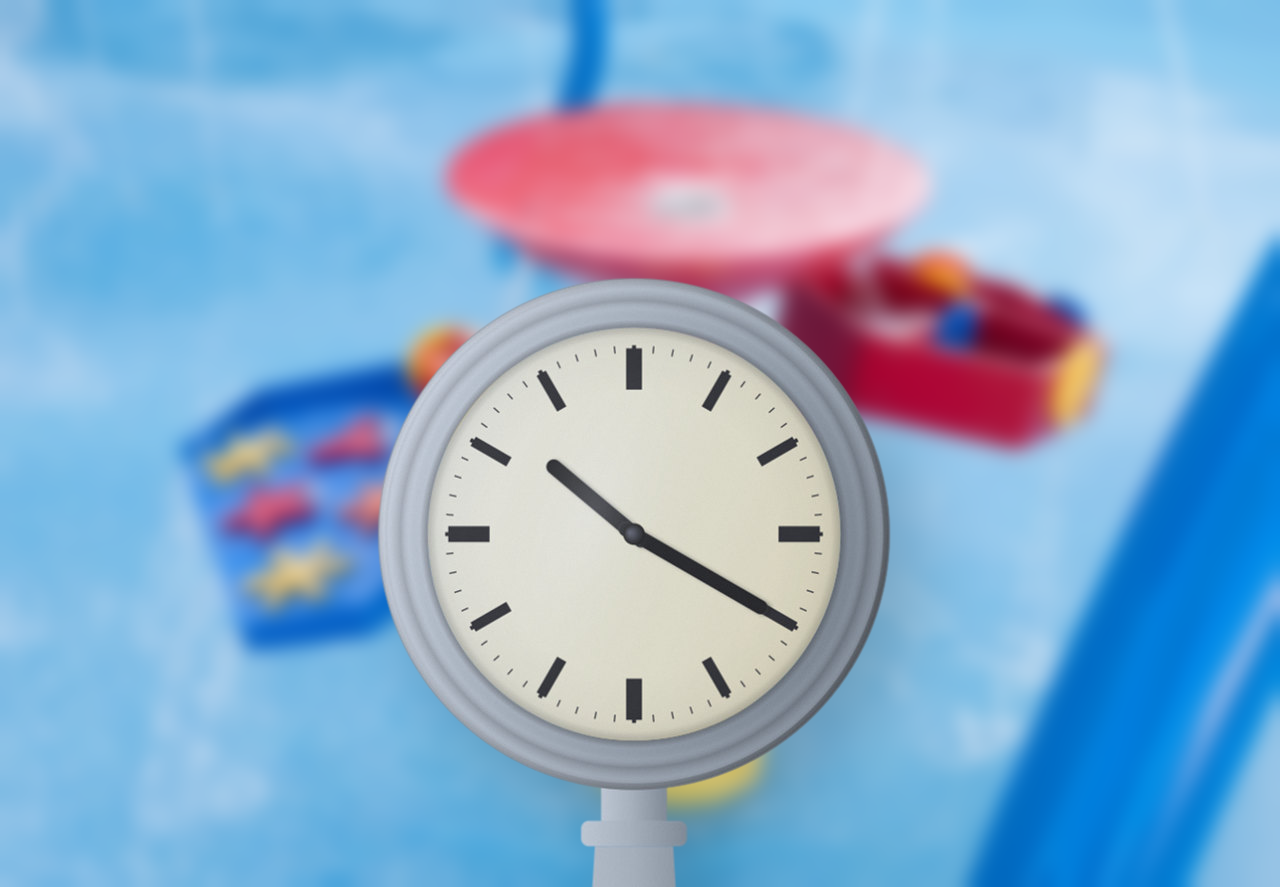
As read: 10.20
